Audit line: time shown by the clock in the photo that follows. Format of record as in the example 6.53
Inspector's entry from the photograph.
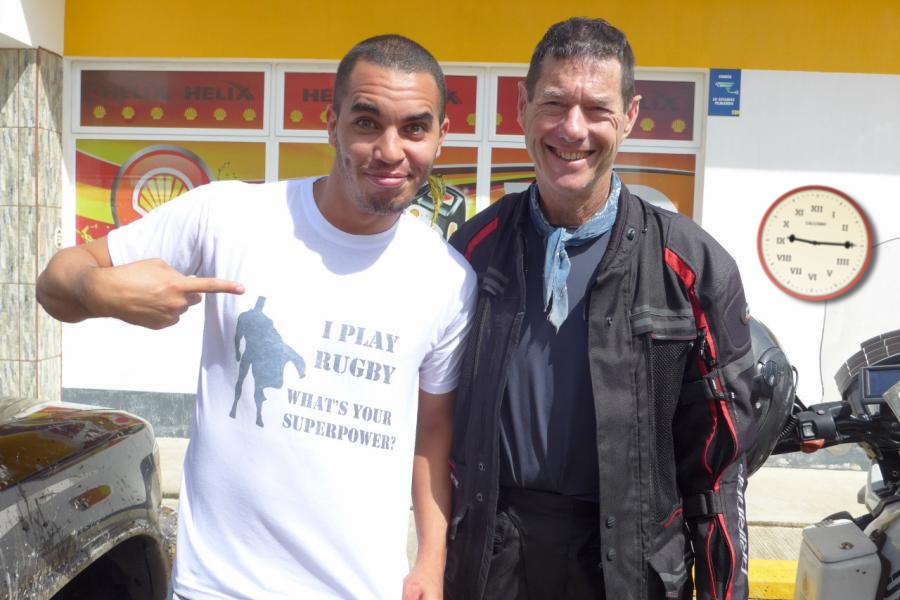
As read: 9.15
